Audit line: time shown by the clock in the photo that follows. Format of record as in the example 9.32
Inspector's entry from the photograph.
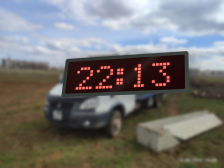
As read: 22.13
